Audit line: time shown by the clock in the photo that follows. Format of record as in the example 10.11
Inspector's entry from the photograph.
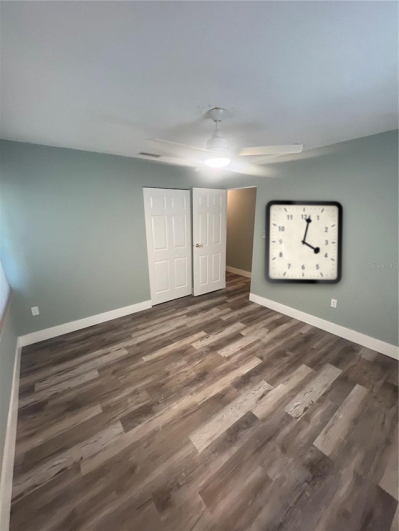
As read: 4.02
